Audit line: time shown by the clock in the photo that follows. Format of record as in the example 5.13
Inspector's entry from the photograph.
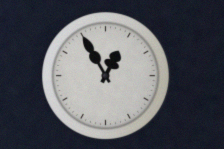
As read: 12.55
